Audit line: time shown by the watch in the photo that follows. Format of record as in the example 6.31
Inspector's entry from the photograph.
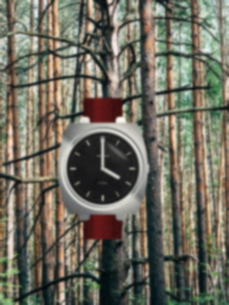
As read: 4.00
